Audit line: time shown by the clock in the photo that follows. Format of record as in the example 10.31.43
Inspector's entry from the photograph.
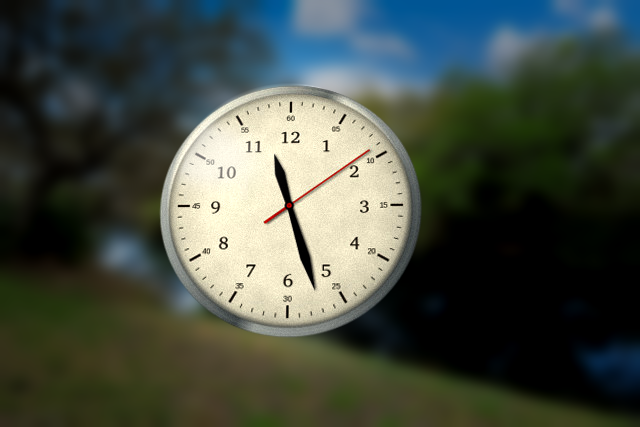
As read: 11.27.09
